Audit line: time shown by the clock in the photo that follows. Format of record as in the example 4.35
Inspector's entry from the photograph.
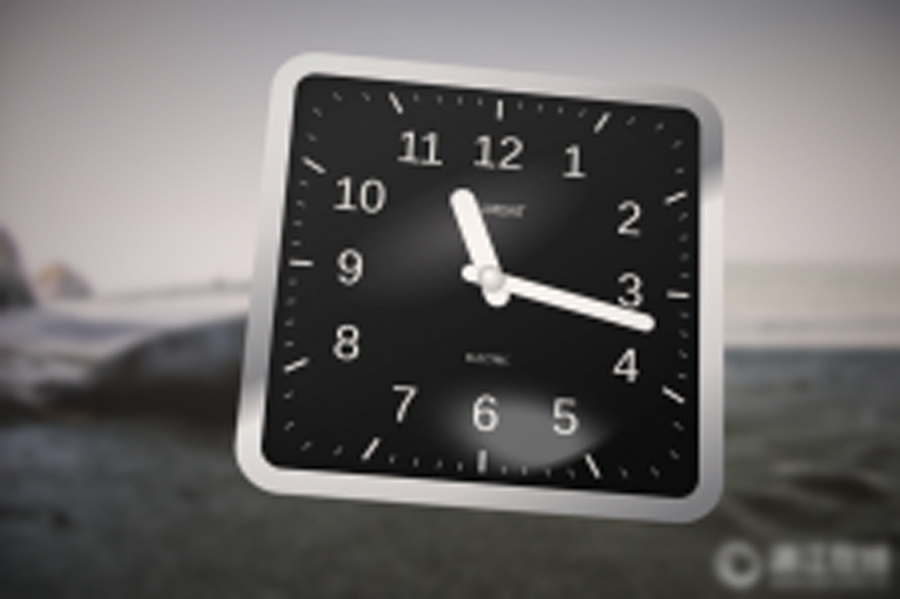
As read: 11.17
